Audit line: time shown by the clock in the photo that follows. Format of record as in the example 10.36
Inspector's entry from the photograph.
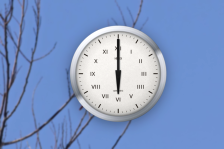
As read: 6.00
